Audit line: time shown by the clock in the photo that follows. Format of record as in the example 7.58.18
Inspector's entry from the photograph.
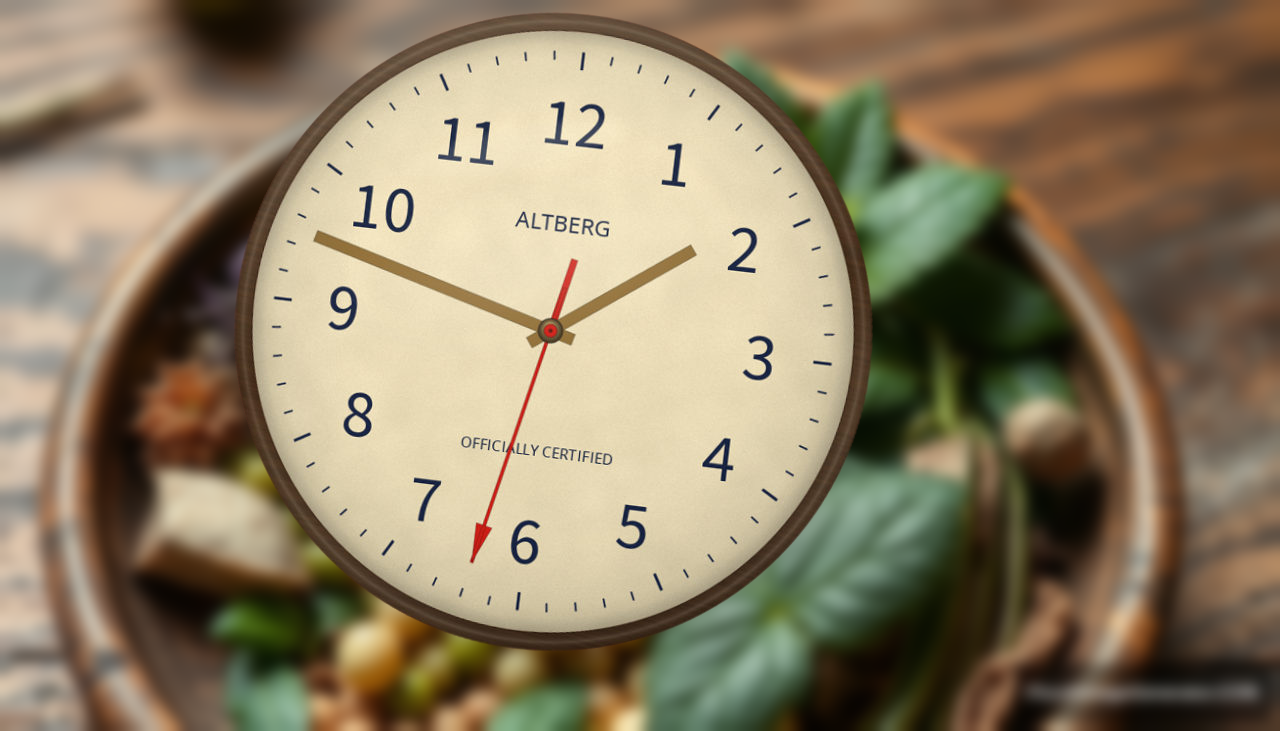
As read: 1.47.32
